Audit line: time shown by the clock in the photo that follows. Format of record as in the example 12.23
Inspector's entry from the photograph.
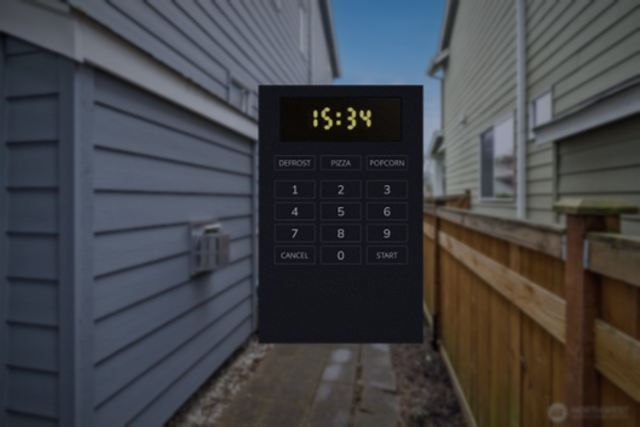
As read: 15.34
